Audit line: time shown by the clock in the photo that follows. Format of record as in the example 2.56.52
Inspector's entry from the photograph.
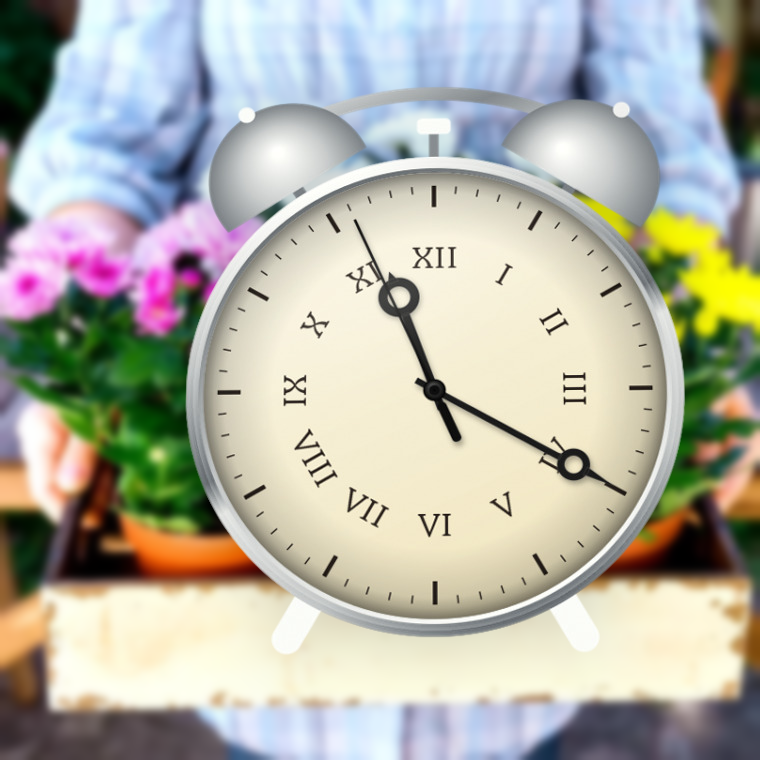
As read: 11.19.56
